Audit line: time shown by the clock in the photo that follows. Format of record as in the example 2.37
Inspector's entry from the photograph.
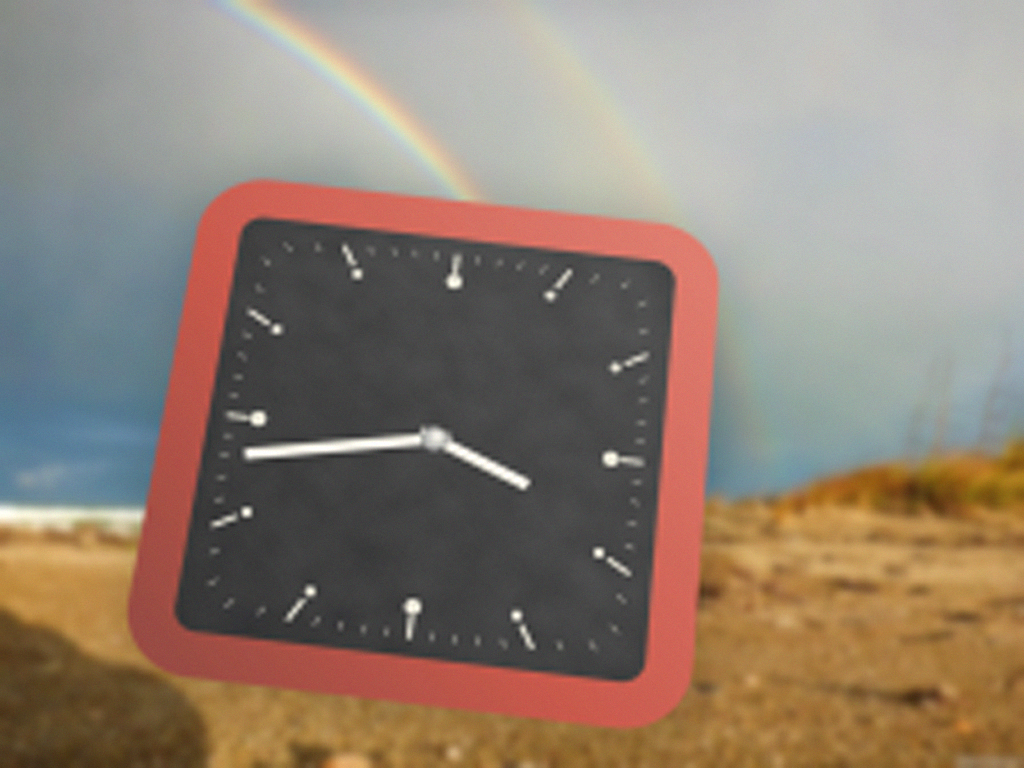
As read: 3.43
